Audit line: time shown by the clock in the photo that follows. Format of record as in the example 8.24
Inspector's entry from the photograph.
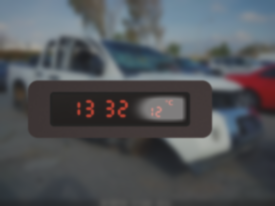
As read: 13.32
